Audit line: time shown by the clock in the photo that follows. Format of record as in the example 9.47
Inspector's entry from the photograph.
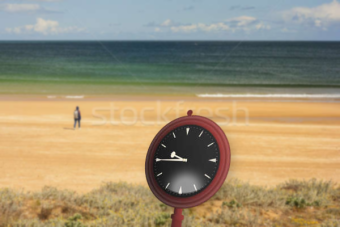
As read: 9.45
